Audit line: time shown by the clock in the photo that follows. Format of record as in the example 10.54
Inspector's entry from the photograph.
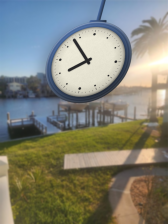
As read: 7.53
